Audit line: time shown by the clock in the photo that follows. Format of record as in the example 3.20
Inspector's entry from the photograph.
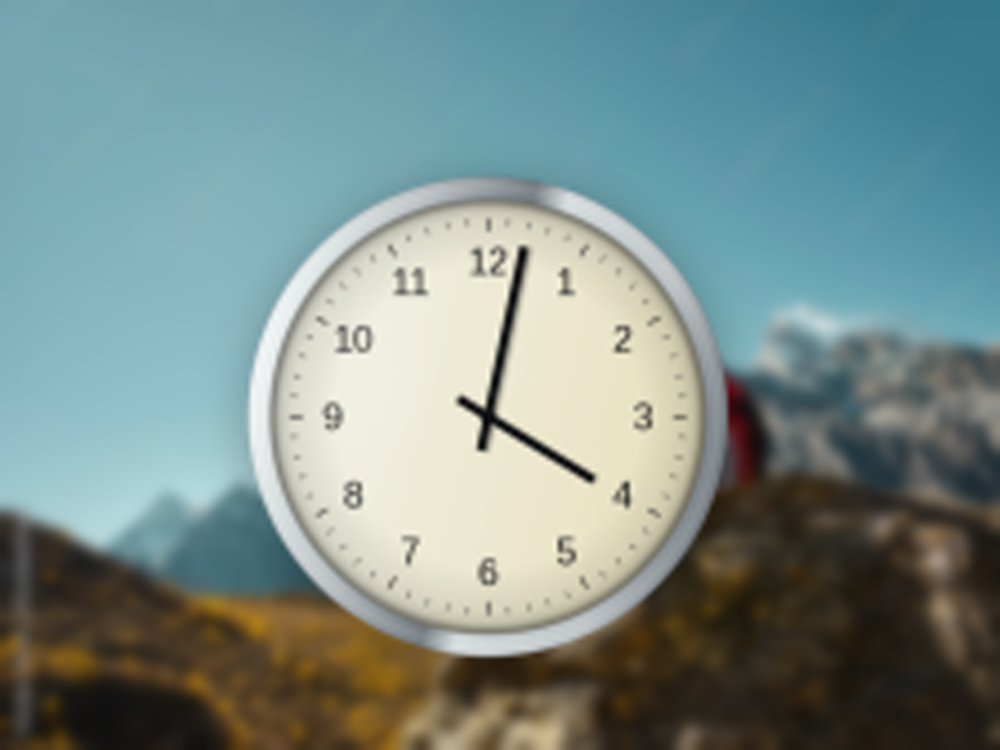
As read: 4.02
